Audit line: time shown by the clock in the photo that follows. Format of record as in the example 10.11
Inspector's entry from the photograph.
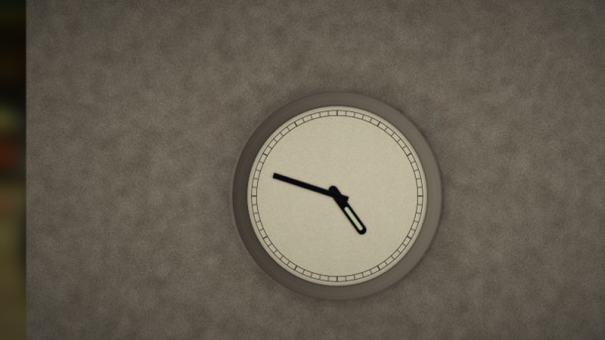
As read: 4.48
